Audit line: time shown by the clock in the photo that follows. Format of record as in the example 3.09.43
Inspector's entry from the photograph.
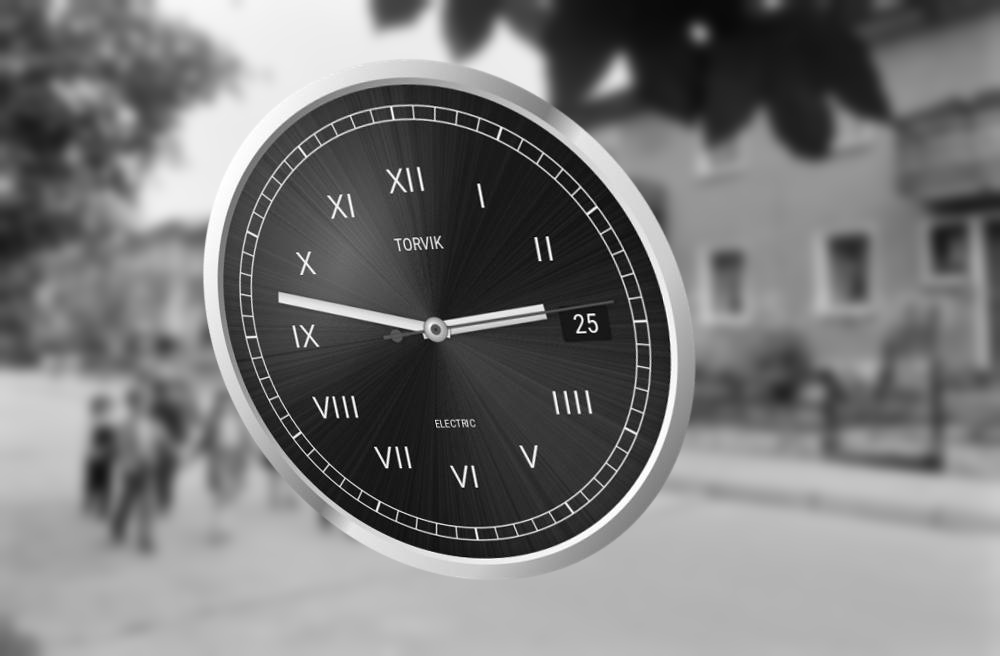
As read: 2.47.14
